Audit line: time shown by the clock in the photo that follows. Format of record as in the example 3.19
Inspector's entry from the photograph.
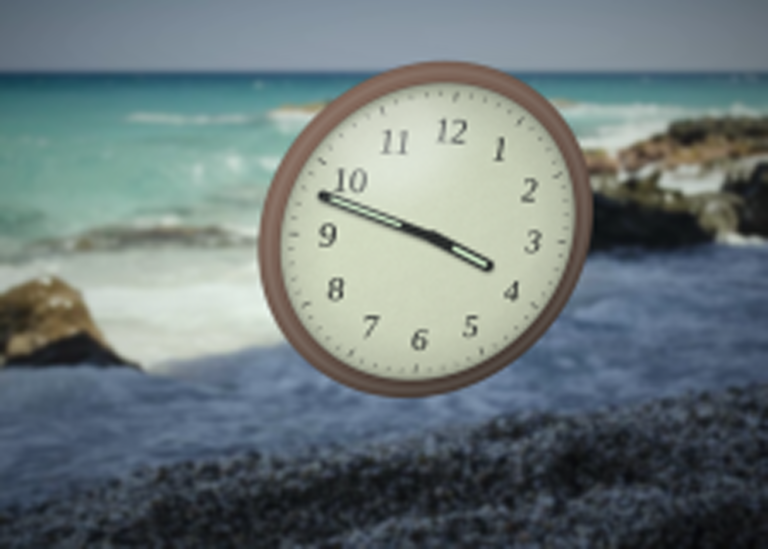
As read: 3.48
